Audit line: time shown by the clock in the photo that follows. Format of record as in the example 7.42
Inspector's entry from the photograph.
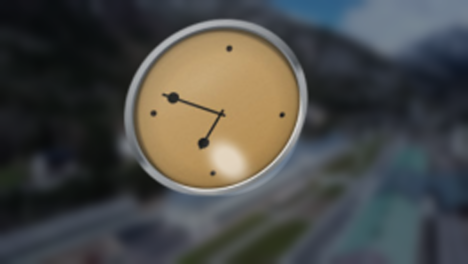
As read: 6.48
